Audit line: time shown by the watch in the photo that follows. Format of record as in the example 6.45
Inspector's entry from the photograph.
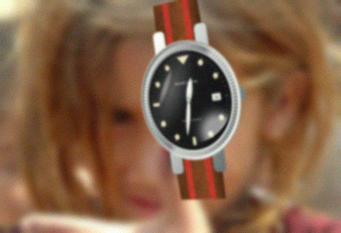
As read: 12.32
